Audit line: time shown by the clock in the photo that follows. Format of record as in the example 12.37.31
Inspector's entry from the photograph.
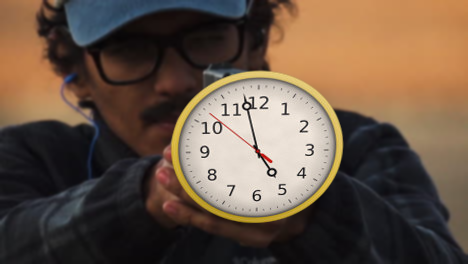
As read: 4.57.52
